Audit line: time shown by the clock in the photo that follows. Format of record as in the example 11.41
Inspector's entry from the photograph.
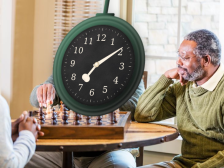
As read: 7.09
